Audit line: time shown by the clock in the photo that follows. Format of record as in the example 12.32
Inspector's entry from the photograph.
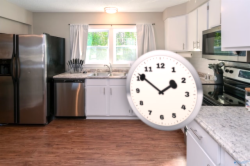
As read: 1.51
